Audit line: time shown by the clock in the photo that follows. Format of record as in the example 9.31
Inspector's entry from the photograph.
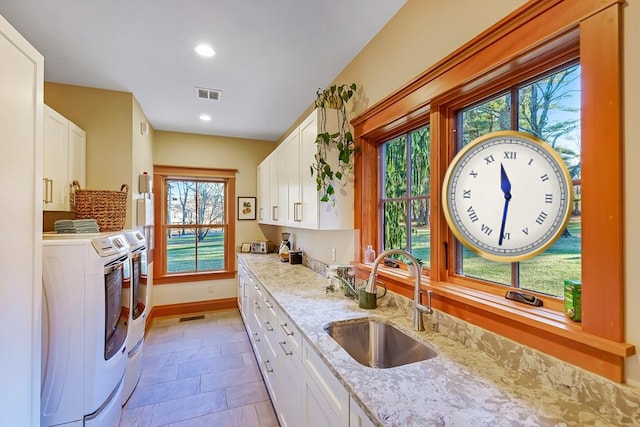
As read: 11.31
